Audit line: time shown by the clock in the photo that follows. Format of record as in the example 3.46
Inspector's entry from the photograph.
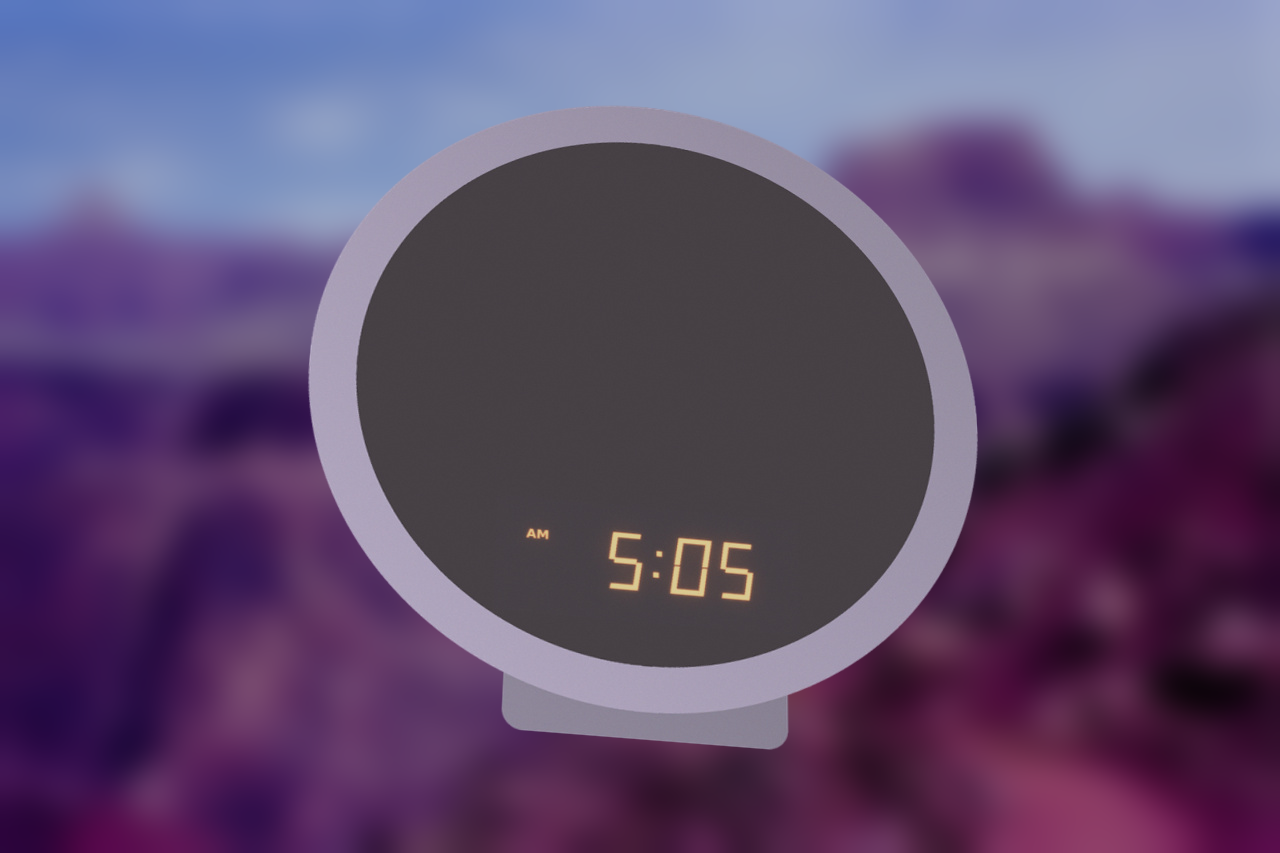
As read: 5.05
